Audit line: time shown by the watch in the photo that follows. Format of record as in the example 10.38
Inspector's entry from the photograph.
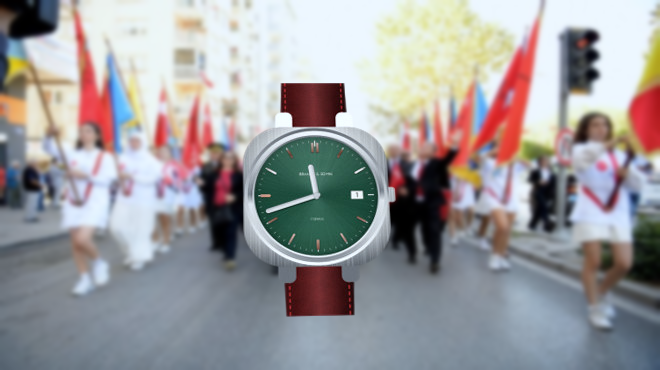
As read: 11.42
